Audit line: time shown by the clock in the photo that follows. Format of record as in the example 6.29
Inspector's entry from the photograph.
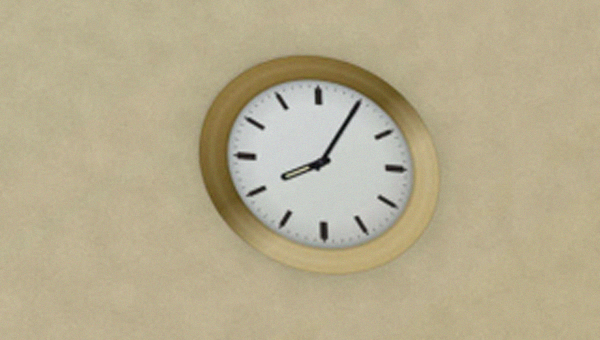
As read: 8.05
